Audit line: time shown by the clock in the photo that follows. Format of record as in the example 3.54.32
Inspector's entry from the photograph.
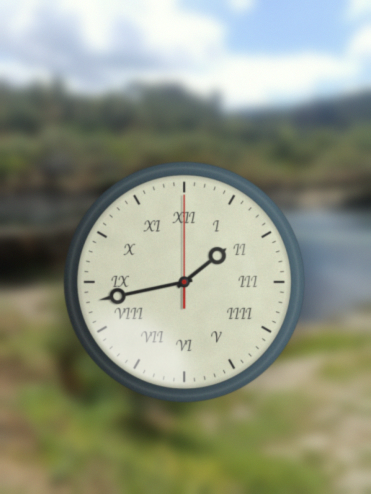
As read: 1.43.00
